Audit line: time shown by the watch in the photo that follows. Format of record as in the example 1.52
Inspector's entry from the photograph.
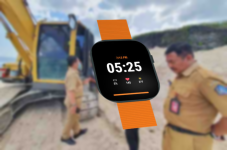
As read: 5.25
